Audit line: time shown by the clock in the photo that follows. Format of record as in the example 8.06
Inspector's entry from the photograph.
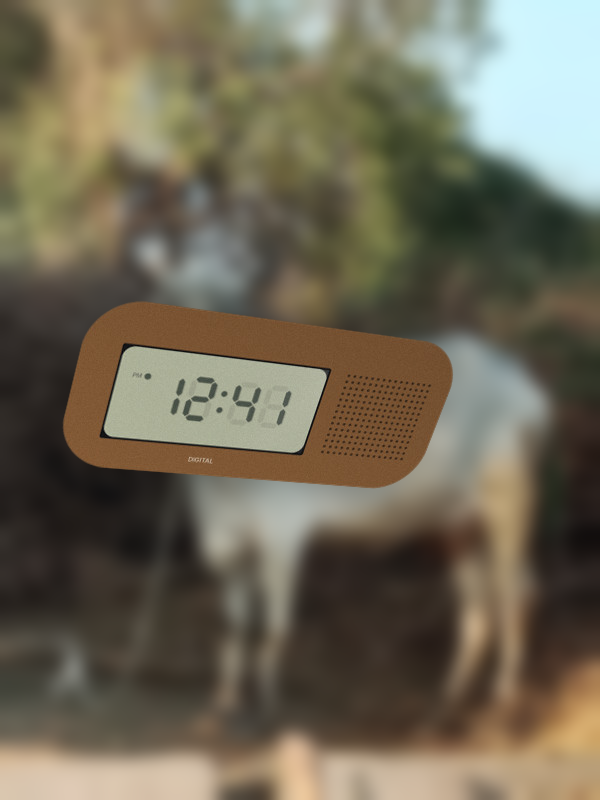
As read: 12.41
